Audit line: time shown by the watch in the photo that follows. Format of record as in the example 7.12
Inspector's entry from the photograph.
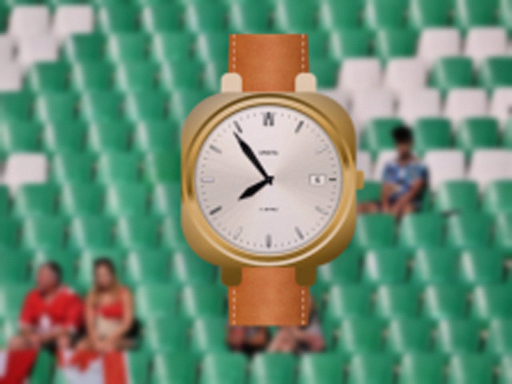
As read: 7.54
